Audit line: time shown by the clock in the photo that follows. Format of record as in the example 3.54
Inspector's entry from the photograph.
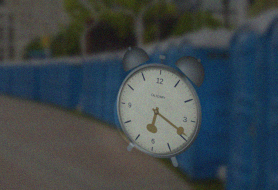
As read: 6.19
